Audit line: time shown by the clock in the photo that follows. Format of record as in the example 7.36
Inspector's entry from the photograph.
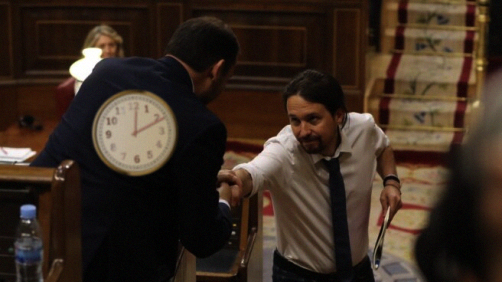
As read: 12.11
